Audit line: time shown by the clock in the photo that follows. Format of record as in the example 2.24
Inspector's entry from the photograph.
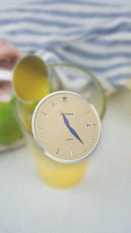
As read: 11.24
